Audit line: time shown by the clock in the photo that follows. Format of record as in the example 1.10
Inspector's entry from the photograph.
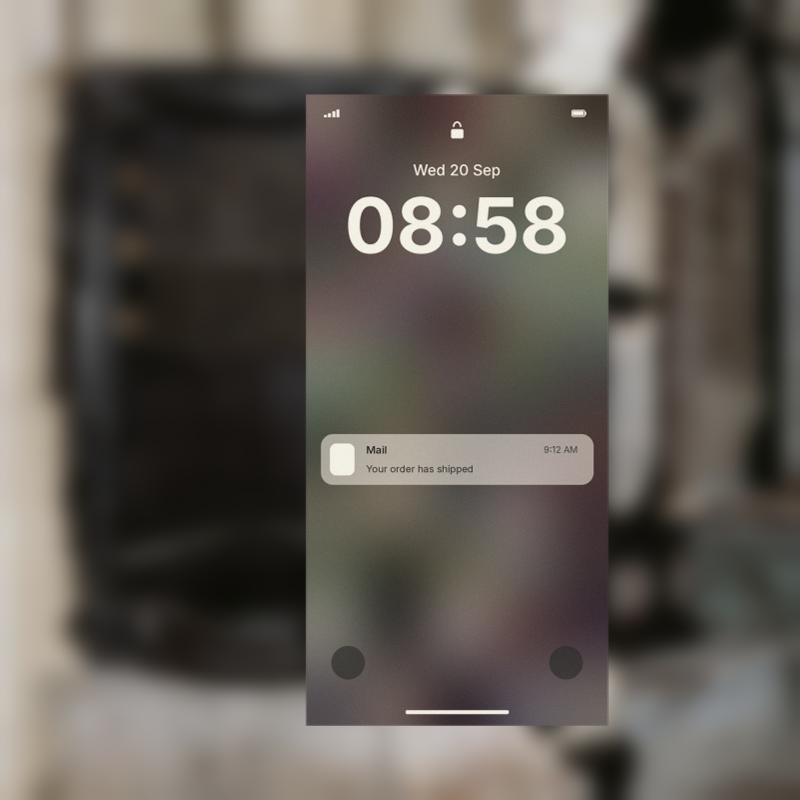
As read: 8.58
